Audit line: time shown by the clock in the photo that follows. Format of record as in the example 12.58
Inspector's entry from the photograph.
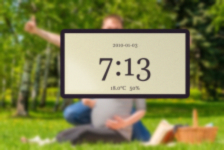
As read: 7.13
